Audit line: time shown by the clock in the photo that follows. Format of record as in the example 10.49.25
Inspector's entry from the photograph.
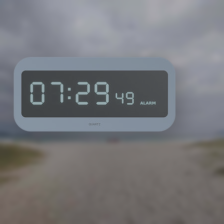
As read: 7.29.49
